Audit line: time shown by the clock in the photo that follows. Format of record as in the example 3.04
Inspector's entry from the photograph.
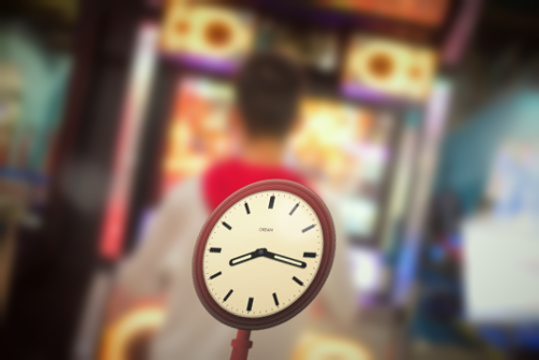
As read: 8.17
